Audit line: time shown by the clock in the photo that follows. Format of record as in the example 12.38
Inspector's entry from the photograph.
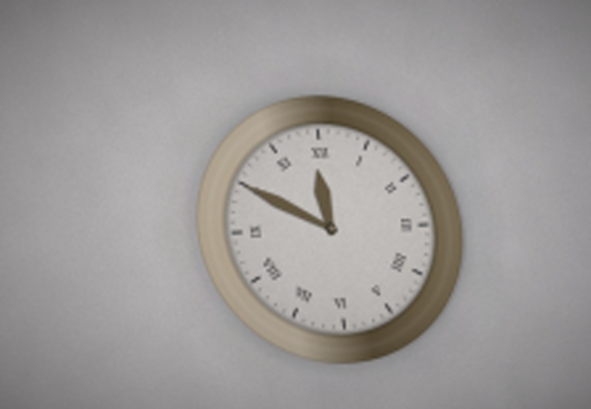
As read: 11.50
